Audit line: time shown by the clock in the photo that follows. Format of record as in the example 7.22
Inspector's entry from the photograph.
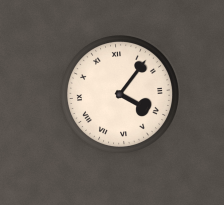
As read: 4.07
